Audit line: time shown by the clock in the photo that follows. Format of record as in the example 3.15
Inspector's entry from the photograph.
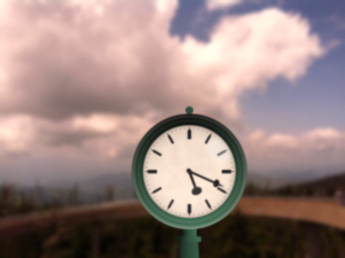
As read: 5.19
